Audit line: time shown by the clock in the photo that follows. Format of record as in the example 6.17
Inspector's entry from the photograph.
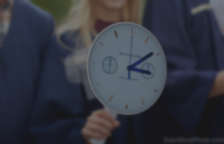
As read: 3.09
